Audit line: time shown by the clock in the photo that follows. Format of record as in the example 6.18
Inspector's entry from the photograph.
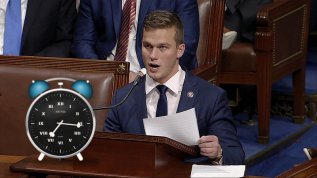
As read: 7.16
